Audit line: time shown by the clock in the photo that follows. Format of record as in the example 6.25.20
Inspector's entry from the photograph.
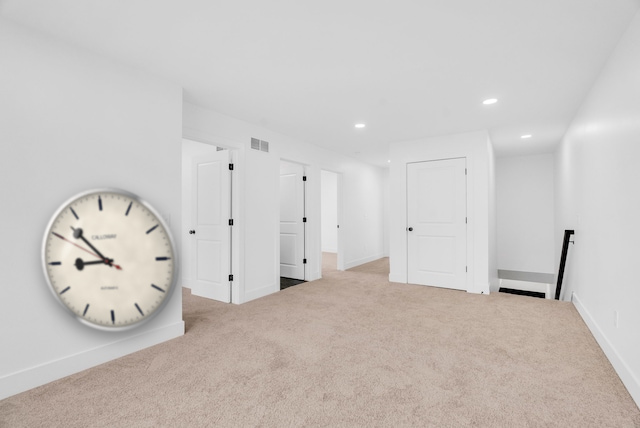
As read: 8.52.50
